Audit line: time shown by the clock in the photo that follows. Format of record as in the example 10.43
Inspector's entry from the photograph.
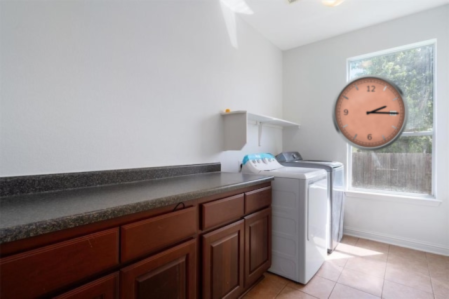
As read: 2.15
